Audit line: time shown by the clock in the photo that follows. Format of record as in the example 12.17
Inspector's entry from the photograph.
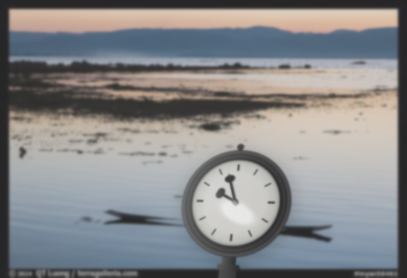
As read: 9.57
